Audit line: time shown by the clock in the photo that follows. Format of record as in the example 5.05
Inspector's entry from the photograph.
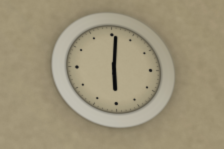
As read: 6.01
